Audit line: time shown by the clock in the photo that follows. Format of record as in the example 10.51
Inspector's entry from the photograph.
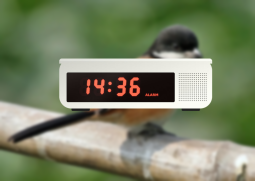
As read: 14.36
